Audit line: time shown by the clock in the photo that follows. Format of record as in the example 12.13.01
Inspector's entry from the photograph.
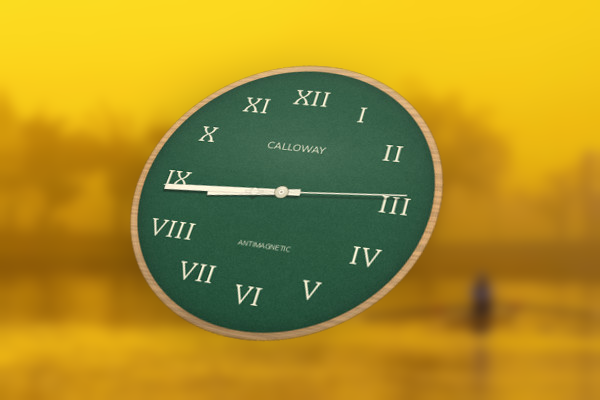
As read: 8.44.14
